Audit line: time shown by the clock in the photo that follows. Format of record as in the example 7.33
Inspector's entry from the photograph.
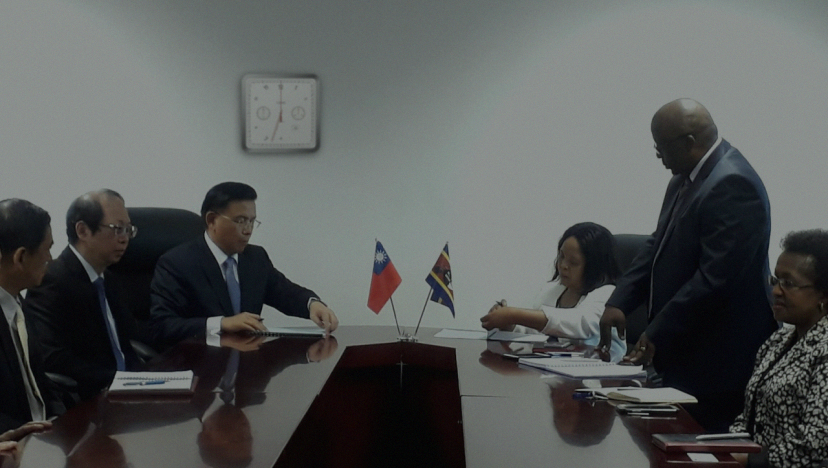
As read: 6.33
